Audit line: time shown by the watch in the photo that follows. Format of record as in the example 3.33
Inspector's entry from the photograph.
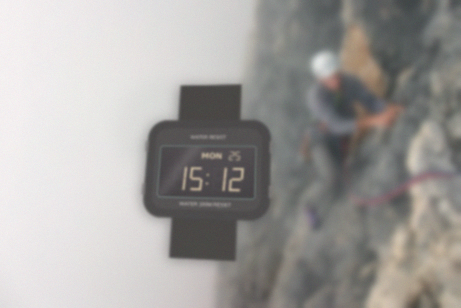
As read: 15.12
